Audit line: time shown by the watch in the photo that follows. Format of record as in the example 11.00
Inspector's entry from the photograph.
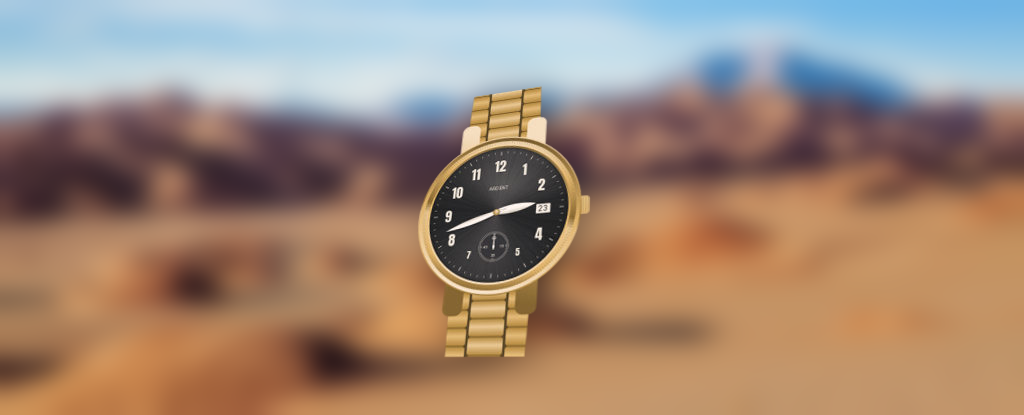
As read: 2.42
